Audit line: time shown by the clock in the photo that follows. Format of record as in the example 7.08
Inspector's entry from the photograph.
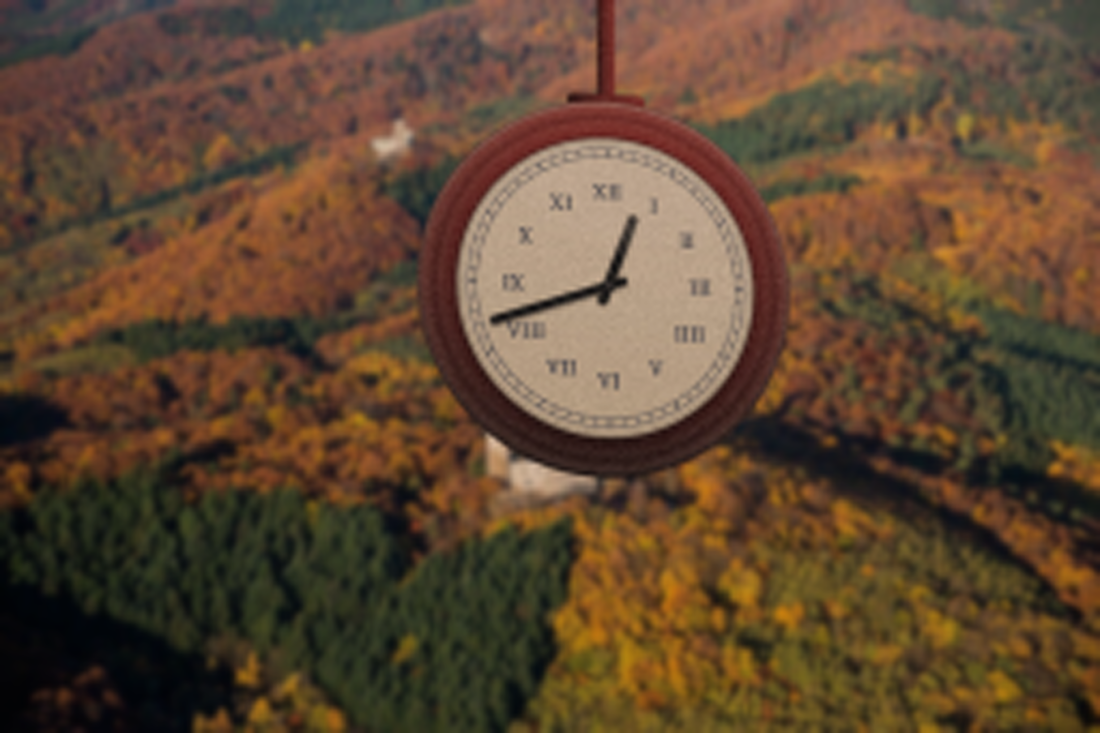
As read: 12.42
